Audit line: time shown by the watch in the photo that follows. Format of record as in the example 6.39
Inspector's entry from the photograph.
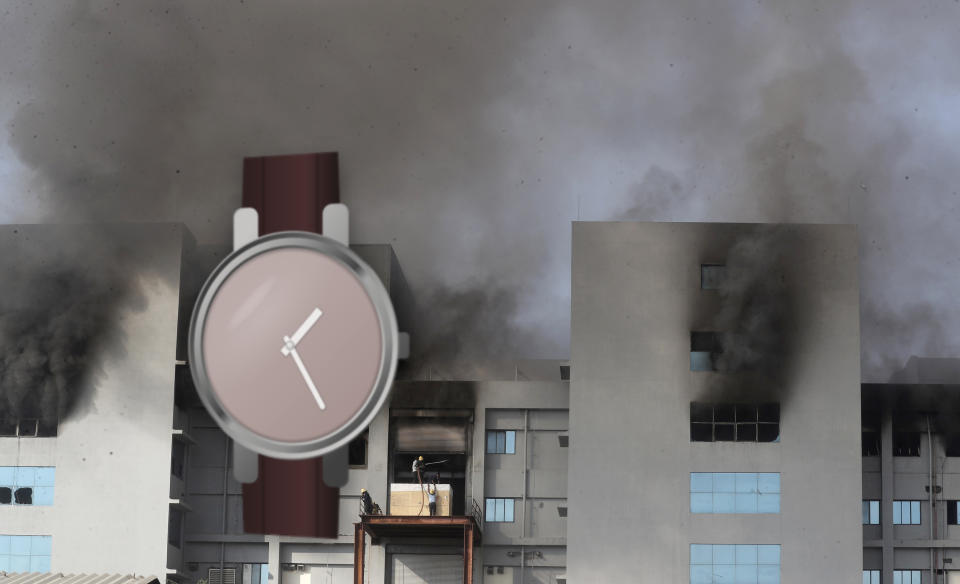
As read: 1.25
